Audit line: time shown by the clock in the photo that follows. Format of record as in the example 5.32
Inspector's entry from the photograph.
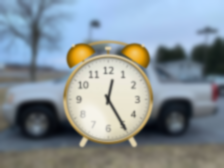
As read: 12.25
